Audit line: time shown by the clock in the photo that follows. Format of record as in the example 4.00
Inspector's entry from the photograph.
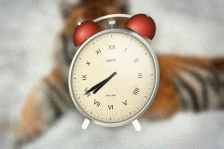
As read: 7.40
